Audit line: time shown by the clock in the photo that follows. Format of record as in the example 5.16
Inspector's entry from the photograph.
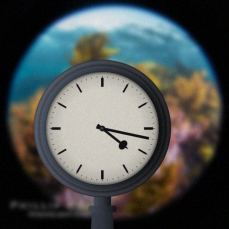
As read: 4.17
